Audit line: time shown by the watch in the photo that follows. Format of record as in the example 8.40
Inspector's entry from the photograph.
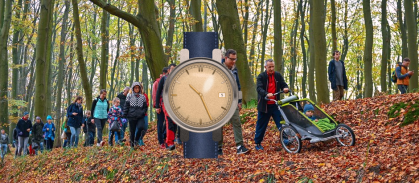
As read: 10.26
